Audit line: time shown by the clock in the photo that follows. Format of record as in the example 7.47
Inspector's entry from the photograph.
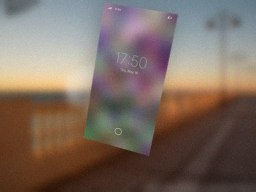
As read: 17.50
